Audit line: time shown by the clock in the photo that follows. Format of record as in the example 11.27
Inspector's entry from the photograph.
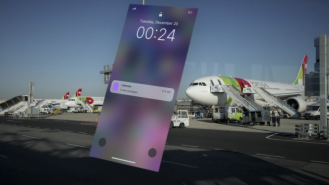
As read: 0.24
